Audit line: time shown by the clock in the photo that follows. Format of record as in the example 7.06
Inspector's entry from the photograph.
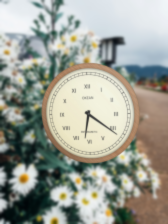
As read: 6.21
